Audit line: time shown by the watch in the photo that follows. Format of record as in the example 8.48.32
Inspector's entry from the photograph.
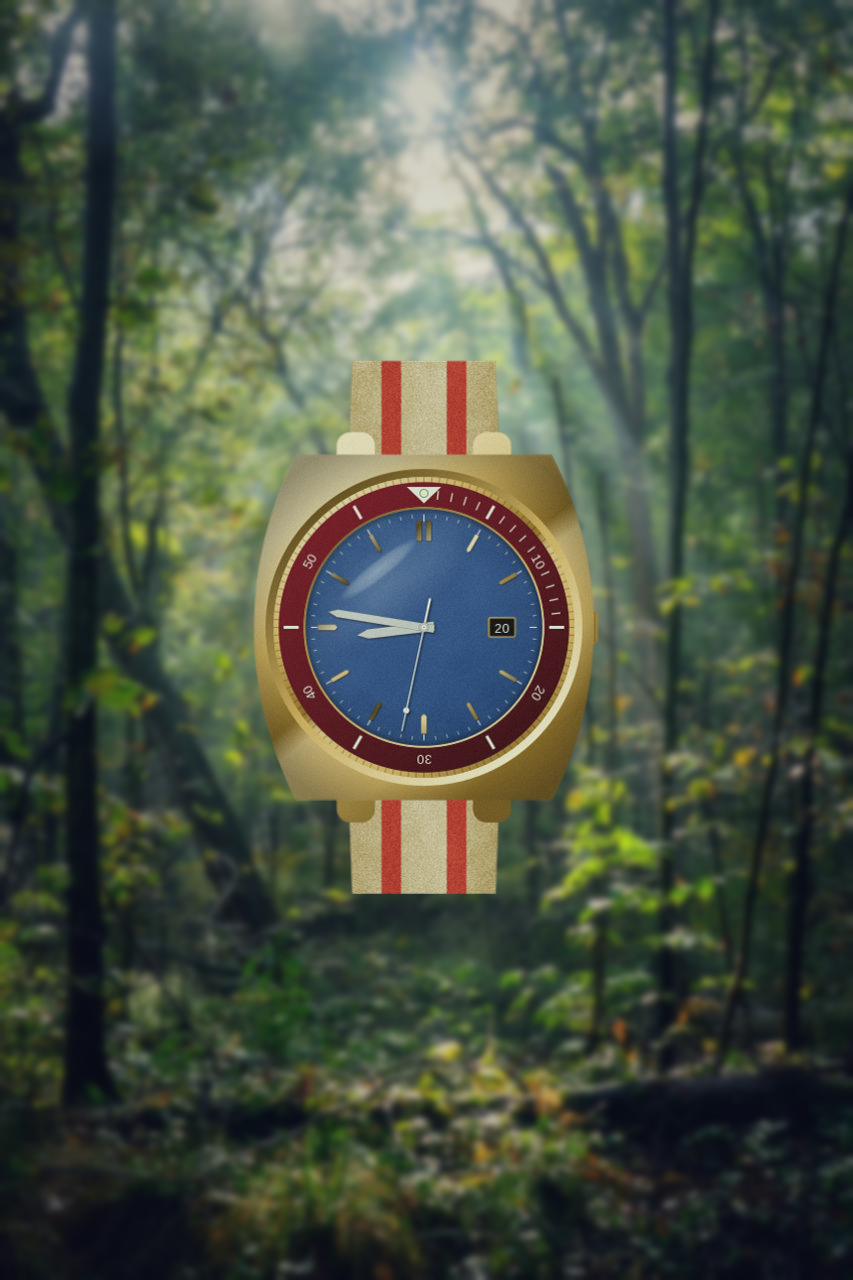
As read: 8.46.32
